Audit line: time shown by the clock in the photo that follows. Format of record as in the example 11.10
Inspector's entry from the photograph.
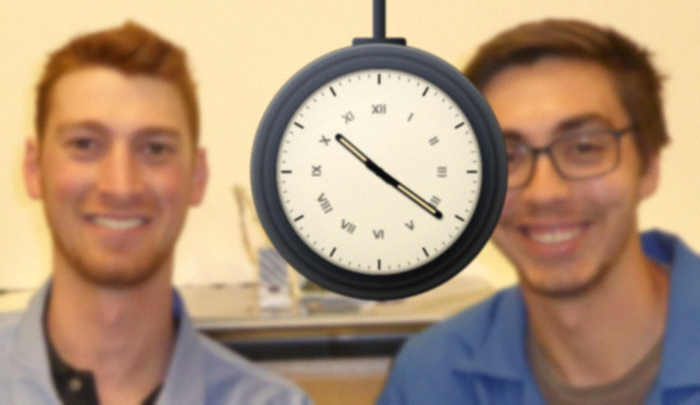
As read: 10.21
